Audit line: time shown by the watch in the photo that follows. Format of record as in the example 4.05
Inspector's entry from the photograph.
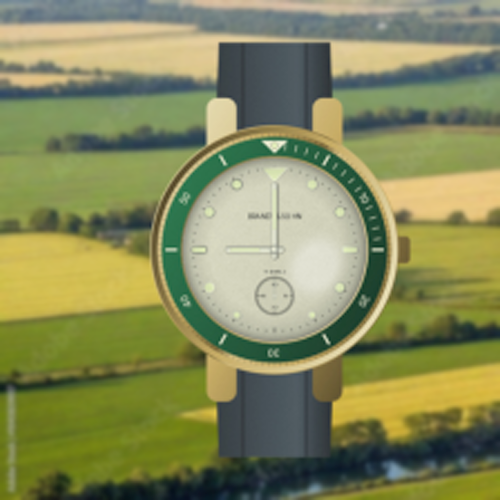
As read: 9.00
